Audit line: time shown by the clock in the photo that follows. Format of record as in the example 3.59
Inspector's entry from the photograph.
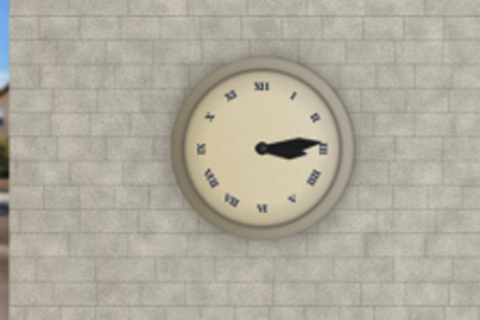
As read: 3.14
